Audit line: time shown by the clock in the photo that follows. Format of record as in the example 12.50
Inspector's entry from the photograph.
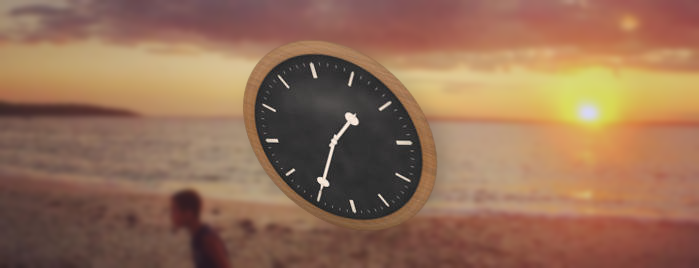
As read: 1.35
